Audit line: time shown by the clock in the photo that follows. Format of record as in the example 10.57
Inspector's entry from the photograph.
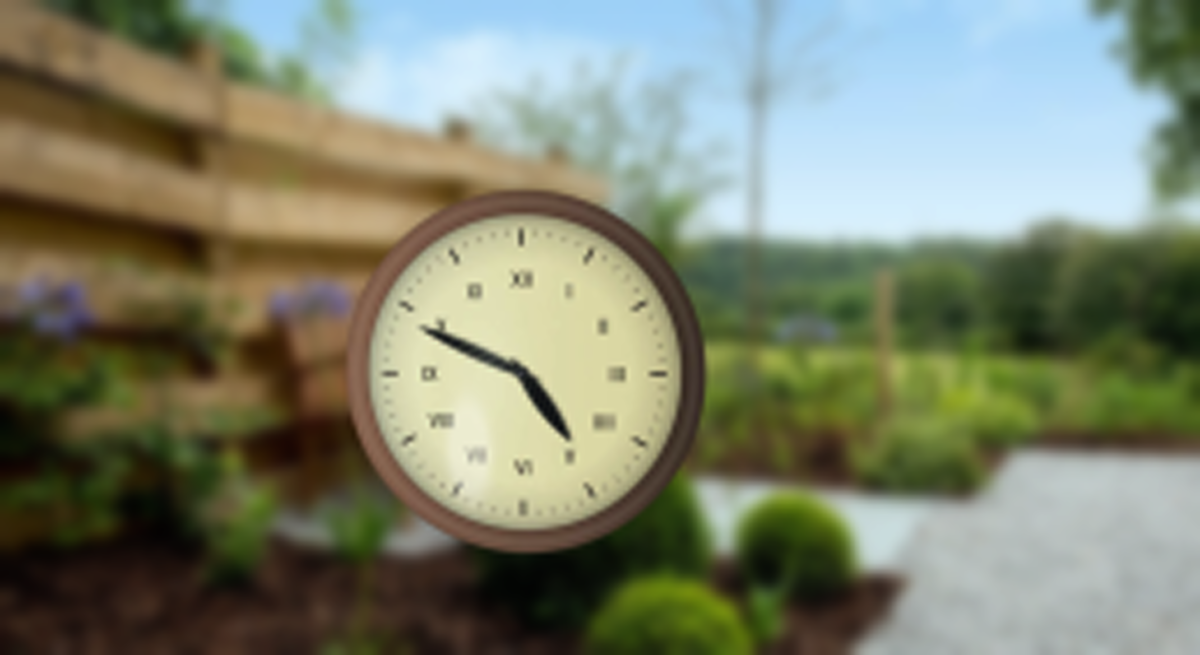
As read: 4.49
